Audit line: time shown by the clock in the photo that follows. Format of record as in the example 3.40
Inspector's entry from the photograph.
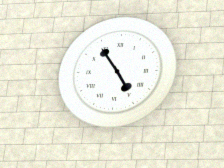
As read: 4.54
